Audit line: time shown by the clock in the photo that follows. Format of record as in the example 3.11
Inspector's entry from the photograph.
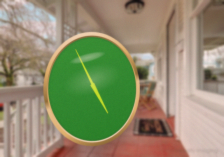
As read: 4.55
